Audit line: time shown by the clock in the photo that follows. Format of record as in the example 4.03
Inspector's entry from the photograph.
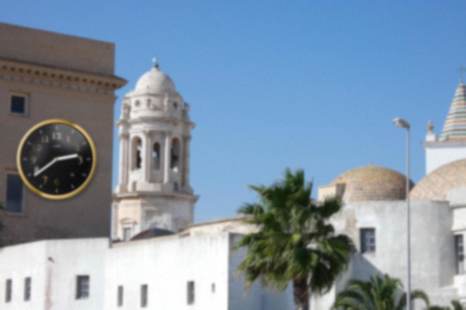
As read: 2.39
